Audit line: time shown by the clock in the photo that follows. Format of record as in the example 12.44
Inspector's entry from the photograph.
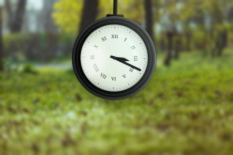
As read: 3.19
